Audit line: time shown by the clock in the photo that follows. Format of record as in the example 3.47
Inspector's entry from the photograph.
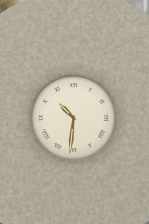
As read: 10.31
